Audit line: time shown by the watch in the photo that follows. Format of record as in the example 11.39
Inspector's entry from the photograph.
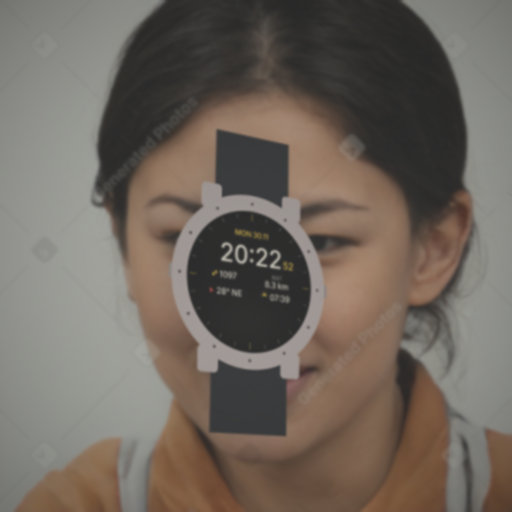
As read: 20.22
